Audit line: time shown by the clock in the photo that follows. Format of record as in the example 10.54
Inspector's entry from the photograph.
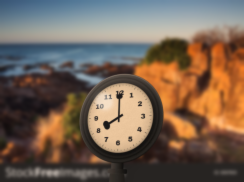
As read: 8.00
